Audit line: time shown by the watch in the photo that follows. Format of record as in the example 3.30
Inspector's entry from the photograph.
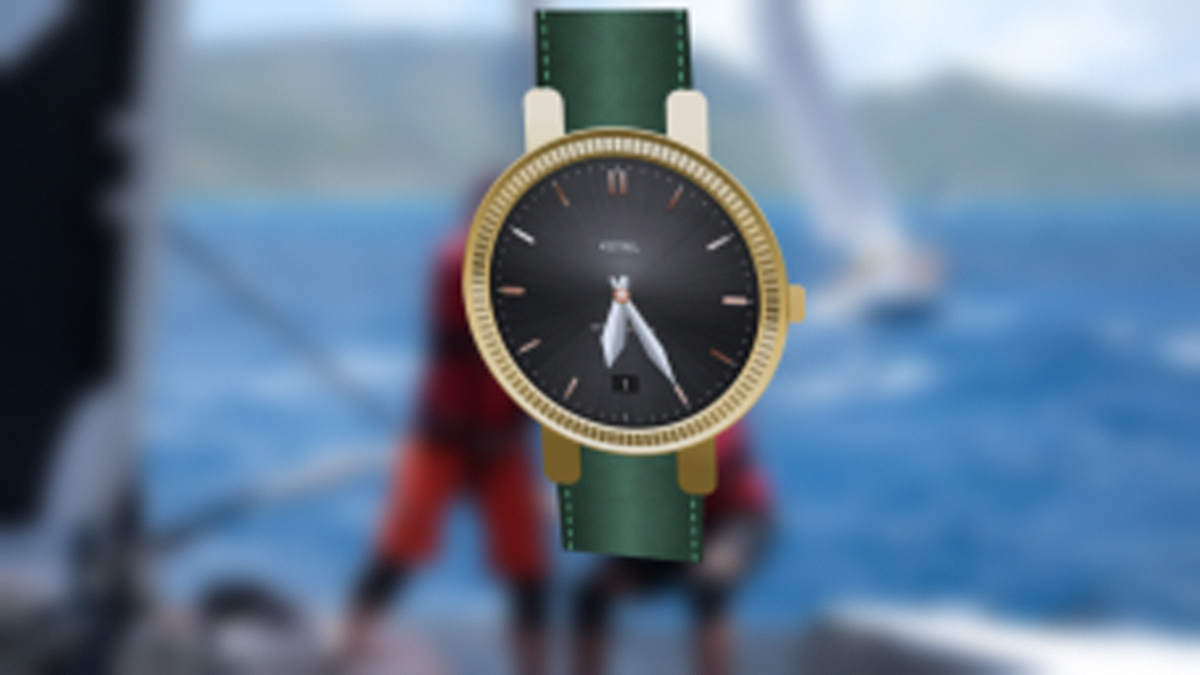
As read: 6.25
